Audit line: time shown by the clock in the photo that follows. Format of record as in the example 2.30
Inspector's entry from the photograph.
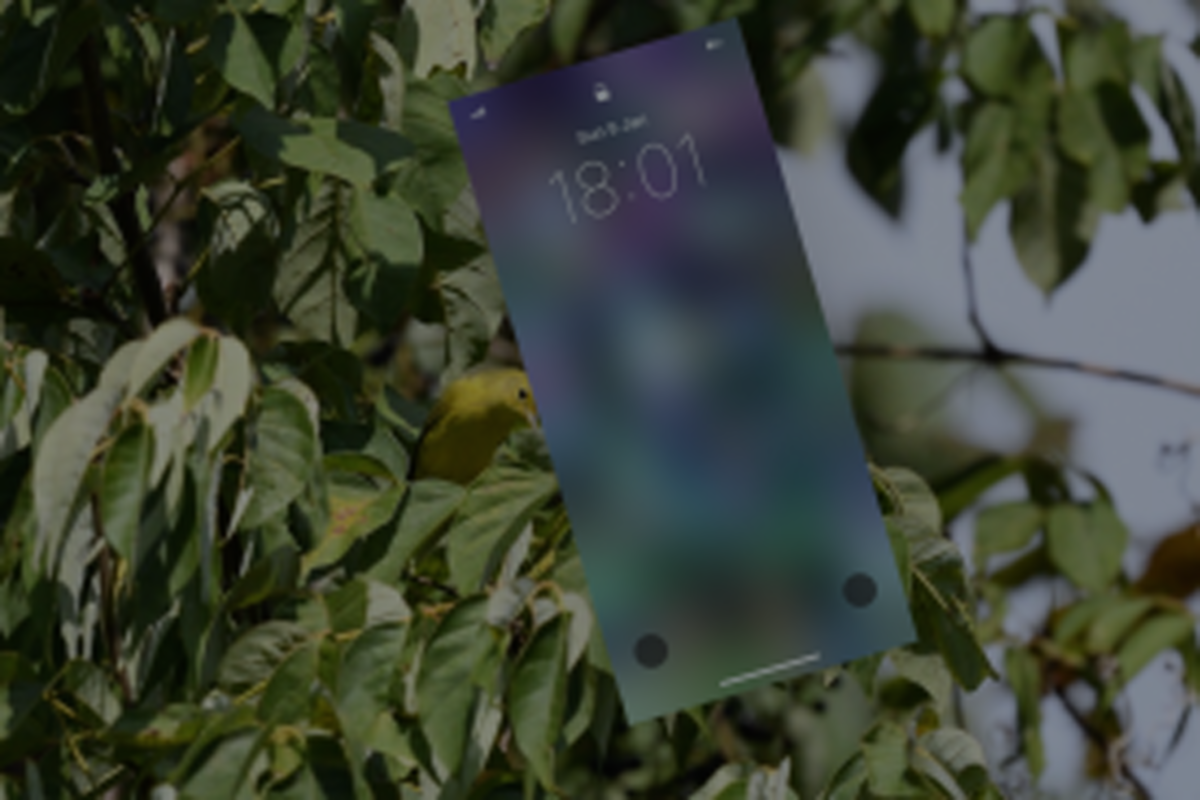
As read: 18.01
